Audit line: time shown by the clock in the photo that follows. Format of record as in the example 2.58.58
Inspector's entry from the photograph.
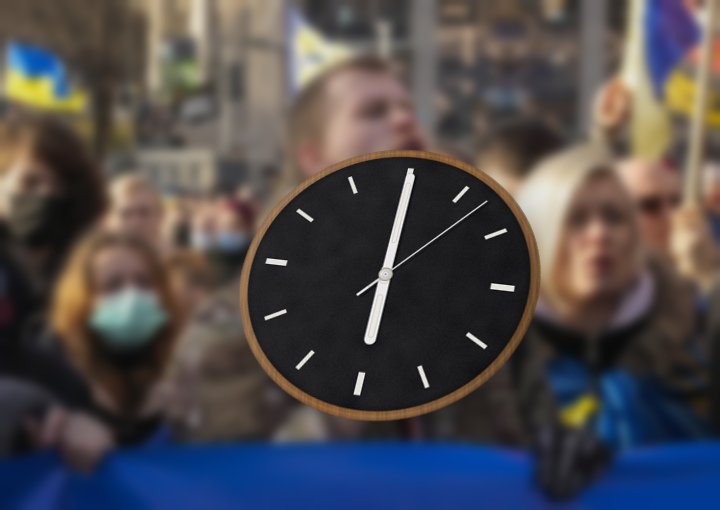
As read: 6.00.07
